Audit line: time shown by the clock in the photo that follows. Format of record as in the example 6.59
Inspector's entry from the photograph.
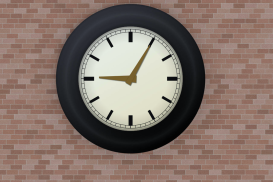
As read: 9.05
